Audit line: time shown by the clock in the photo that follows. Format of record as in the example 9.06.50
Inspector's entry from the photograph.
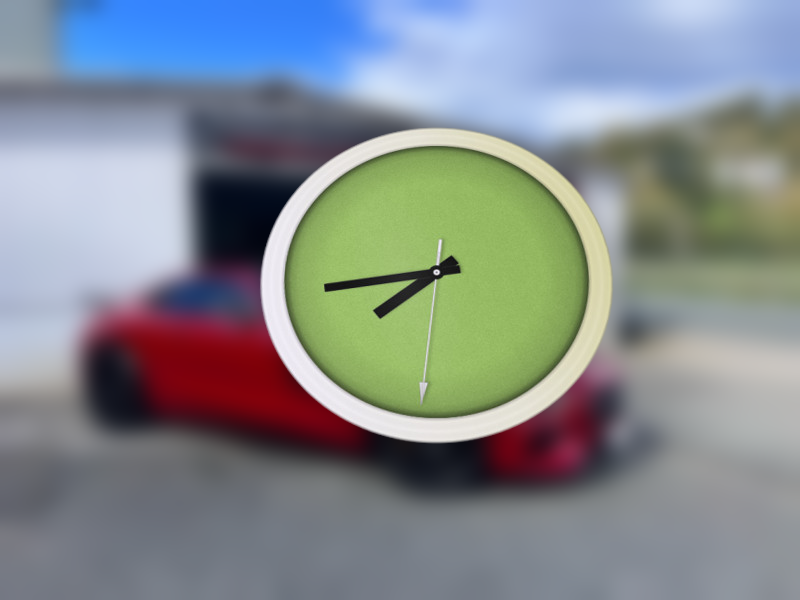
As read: 7.43.31
